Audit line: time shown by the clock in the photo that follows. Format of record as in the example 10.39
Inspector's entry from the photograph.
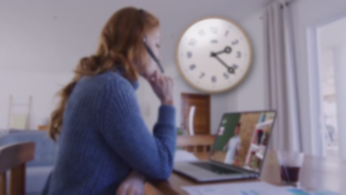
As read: 2.22
